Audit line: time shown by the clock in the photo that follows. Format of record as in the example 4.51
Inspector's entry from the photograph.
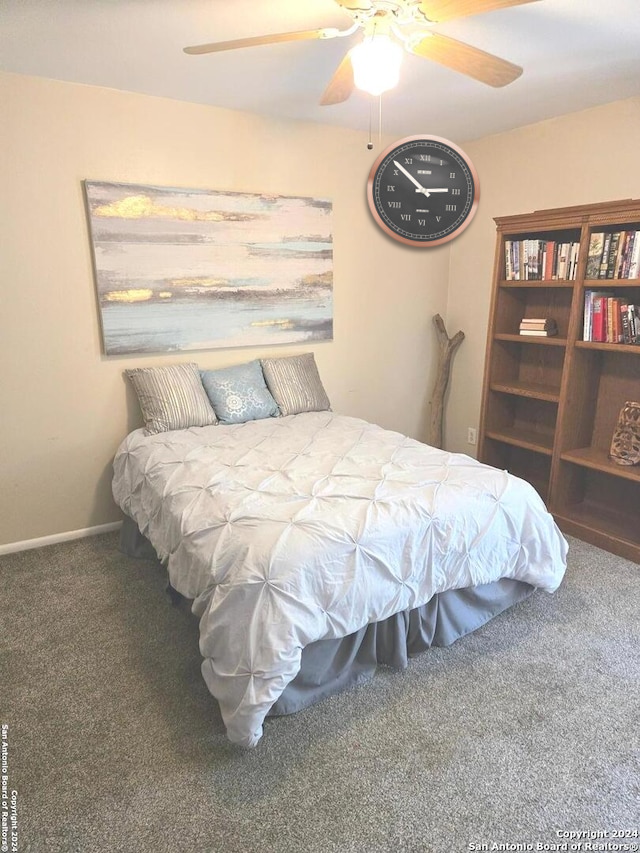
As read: 2.52
